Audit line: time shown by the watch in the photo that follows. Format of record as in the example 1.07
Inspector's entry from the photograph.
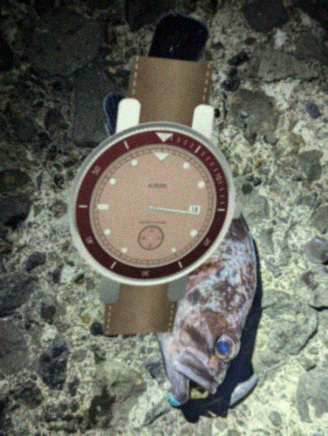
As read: 3.16
